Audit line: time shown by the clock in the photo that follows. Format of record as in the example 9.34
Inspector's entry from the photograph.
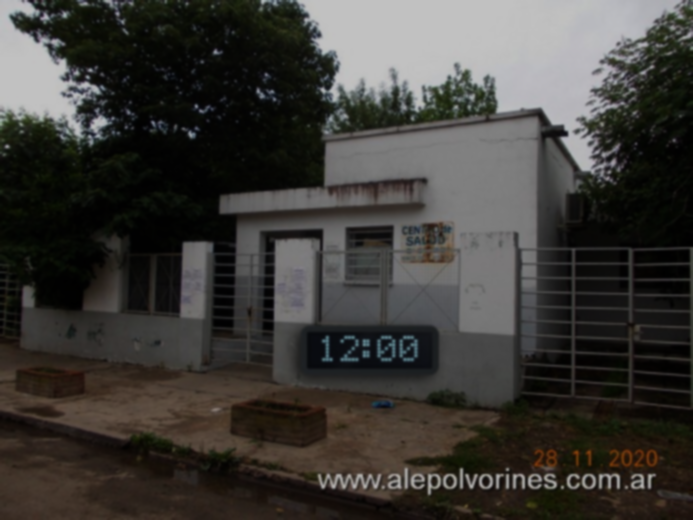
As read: 12.00
